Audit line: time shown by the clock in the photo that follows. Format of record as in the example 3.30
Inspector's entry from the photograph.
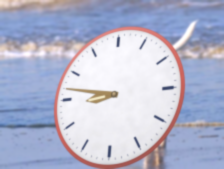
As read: 8.47
